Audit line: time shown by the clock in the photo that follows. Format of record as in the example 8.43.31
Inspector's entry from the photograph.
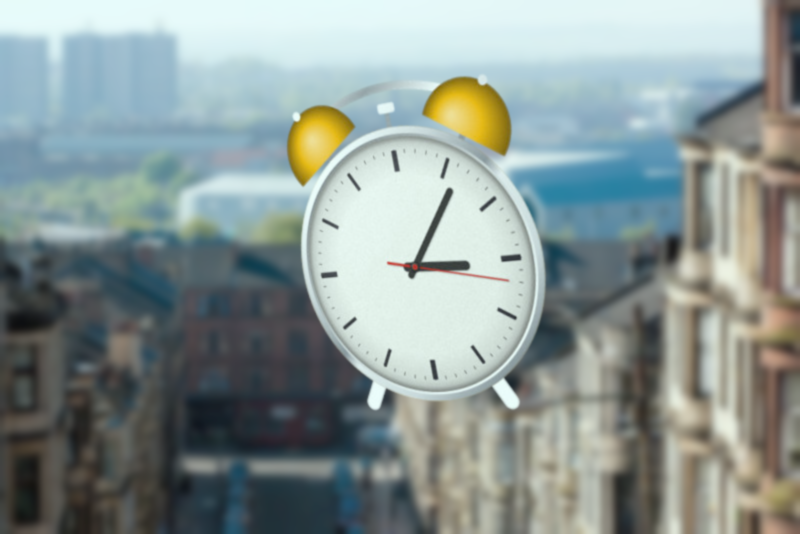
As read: 3.06.17
